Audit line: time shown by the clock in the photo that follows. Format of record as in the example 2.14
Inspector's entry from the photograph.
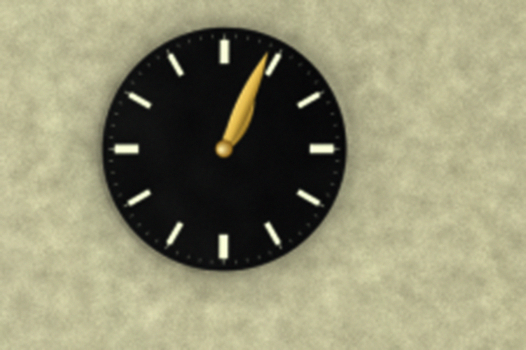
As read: 1.04
